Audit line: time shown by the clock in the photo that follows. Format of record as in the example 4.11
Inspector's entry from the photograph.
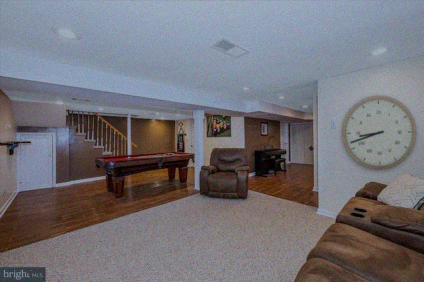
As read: 8.42
